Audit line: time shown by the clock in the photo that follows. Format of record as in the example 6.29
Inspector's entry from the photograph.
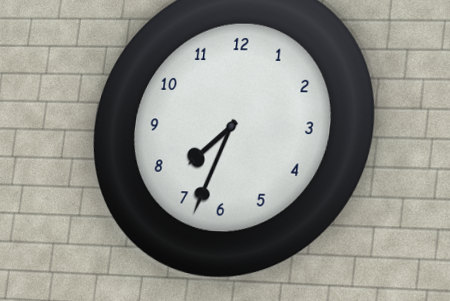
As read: 7.33
